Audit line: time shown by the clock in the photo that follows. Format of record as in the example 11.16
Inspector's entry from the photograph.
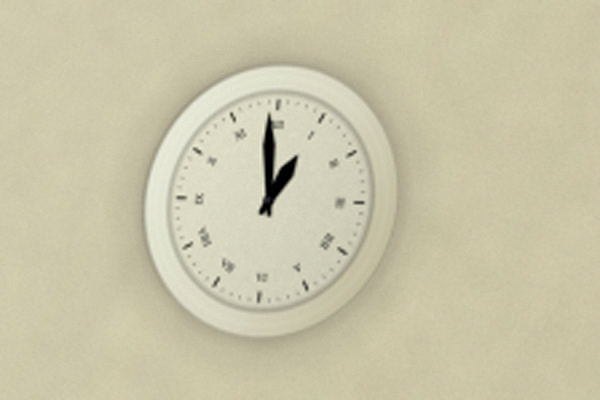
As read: 12.59
